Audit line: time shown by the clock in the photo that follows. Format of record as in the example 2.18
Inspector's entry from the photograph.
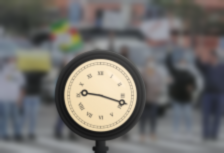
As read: 9.18
